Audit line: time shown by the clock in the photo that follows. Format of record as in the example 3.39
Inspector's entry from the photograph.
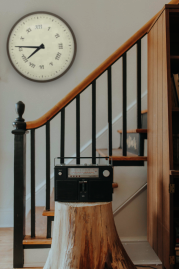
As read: 7.46
